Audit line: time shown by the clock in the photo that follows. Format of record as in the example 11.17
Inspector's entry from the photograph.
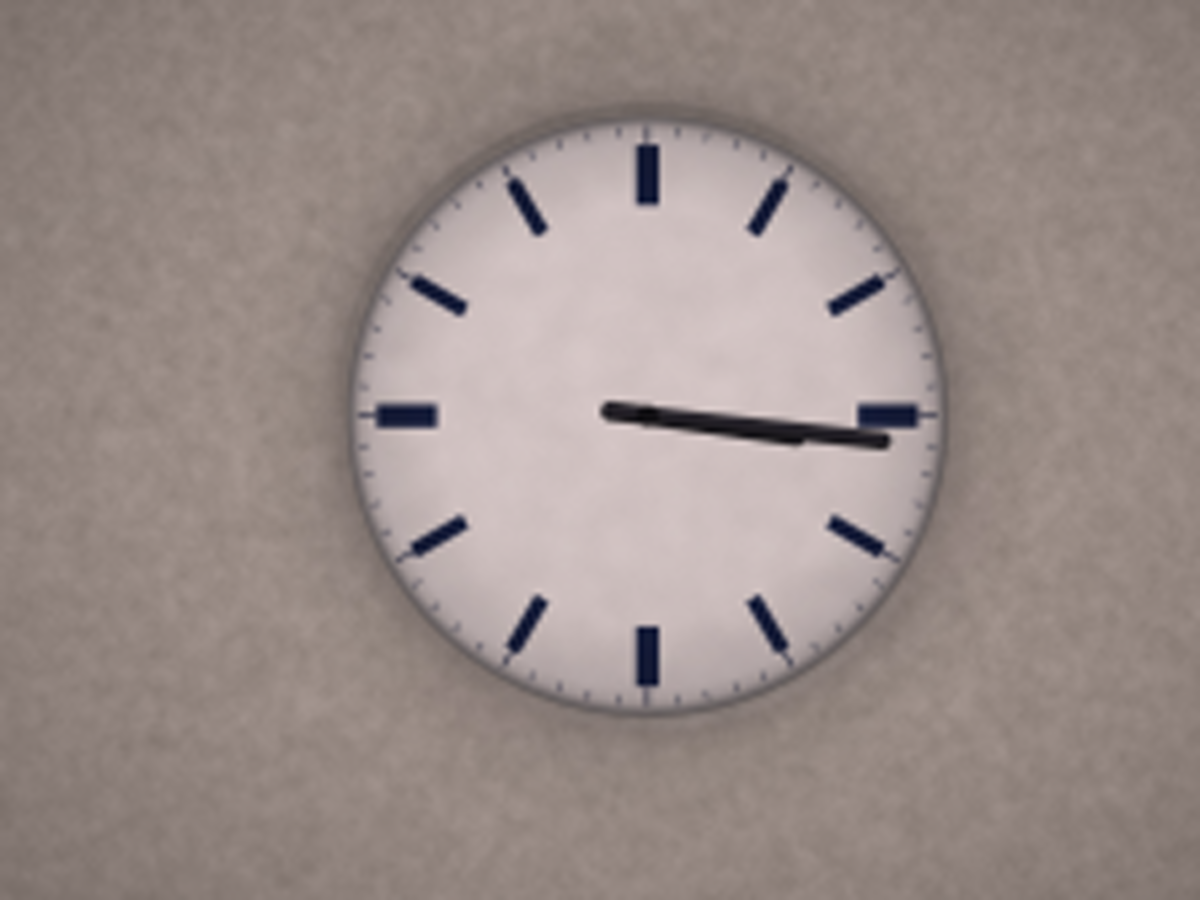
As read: 3.16
